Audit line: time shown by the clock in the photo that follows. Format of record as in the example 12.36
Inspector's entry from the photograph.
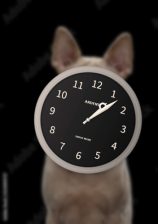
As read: 1.07
